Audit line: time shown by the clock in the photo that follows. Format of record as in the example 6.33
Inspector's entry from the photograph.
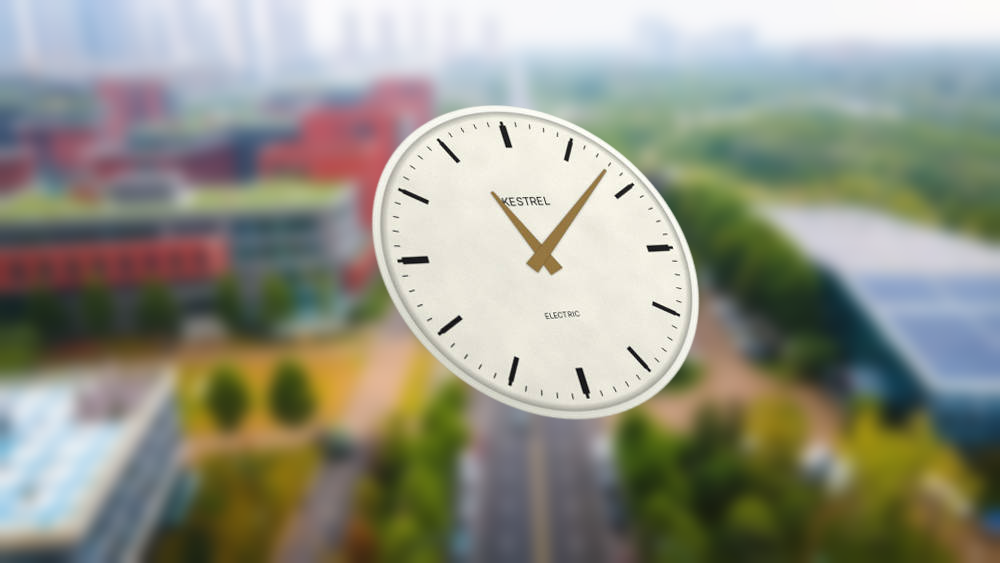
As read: 11.08
